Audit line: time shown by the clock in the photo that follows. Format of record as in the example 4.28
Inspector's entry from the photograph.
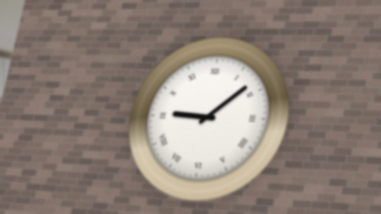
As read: 9.08
